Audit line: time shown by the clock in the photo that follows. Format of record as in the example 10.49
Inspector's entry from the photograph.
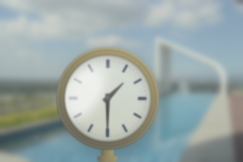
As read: 1.30
